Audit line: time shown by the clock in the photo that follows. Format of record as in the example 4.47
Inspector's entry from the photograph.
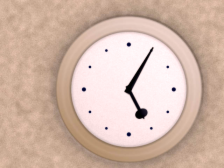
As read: 5.05
